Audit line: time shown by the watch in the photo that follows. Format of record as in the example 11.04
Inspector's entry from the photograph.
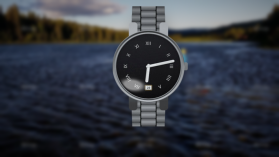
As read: 6.13
